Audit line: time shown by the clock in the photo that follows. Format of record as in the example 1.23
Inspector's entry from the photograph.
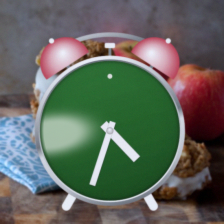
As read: 4.33
